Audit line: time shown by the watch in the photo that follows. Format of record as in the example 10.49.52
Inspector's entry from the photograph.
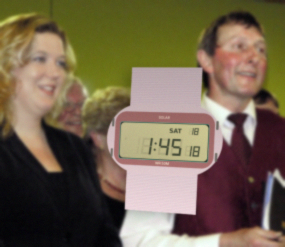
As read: 1.45.18
